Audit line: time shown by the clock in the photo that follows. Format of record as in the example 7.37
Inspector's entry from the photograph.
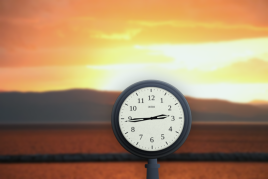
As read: 2.44
